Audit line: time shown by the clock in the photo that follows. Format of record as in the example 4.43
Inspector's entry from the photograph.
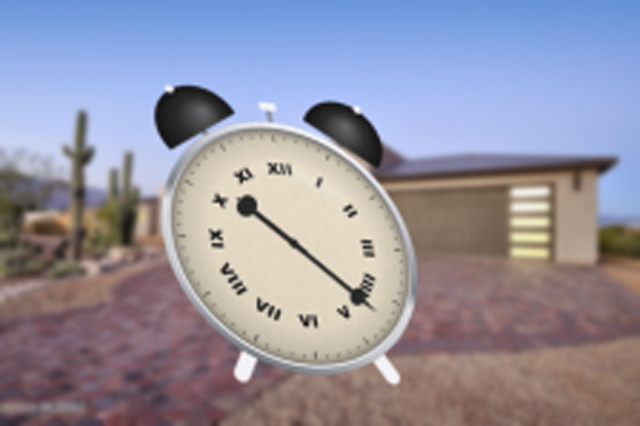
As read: 10.22
